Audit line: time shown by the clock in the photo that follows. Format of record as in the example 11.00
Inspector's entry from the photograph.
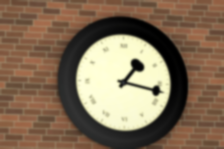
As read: 1.17
